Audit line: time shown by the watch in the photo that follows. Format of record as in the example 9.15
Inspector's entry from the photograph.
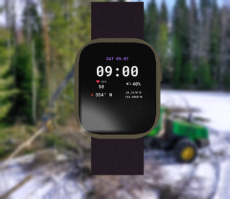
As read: 9.00
